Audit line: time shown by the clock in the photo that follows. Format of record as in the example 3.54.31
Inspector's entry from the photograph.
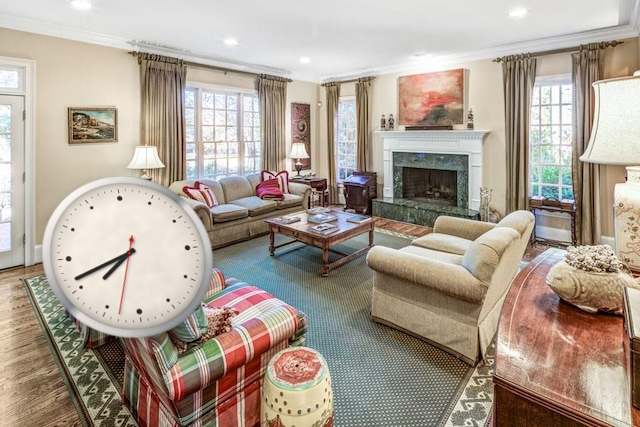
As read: 7.41.33
